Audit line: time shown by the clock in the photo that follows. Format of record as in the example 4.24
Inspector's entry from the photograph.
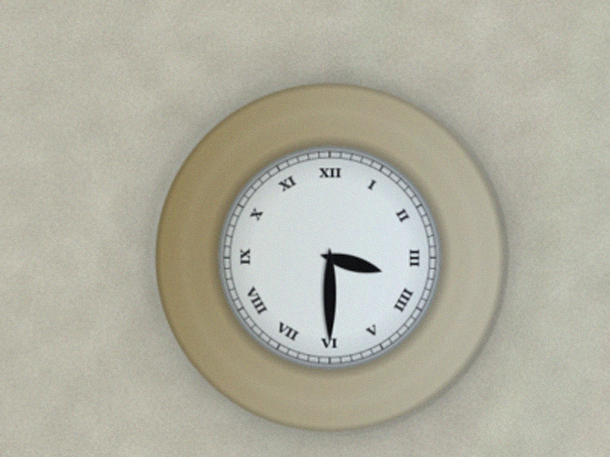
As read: 3.30
